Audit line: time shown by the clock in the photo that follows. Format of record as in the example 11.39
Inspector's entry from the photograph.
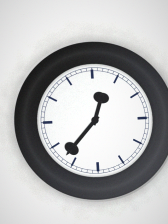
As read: 12.37
